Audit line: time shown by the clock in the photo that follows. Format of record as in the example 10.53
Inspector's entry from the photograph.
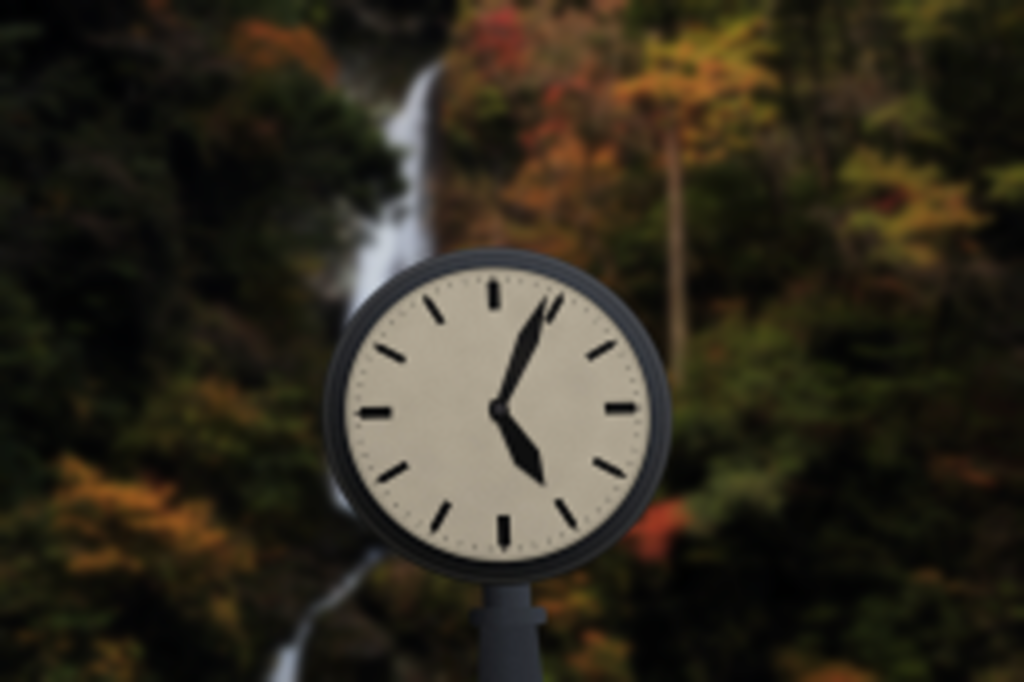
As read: 5.04
